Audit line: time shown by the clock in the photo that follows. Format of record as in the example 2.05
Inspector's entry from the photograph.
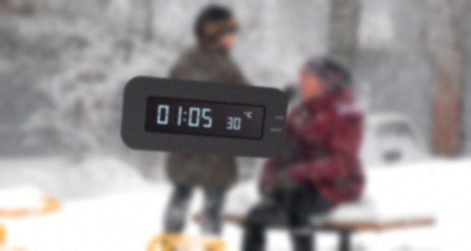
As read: 1.05
